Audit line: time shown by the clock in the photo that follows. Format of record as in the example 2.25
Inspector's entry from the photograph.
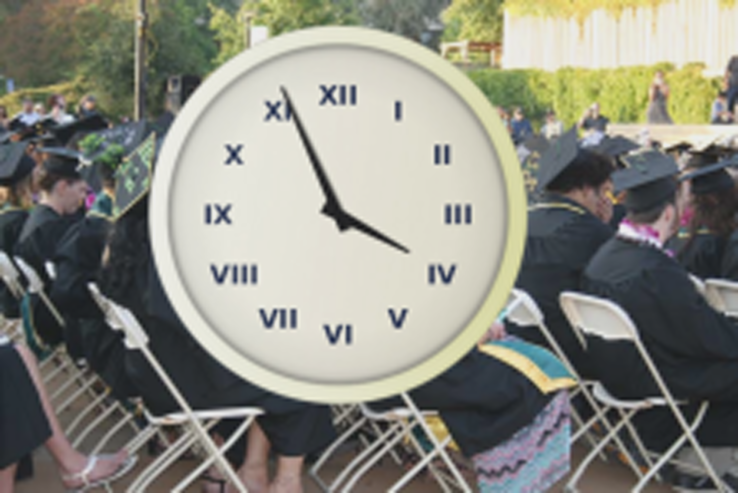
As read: 3.56
